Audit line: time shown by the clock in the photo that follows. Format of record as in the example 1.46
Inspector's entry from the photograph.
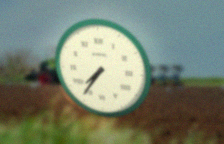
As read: 7.36
